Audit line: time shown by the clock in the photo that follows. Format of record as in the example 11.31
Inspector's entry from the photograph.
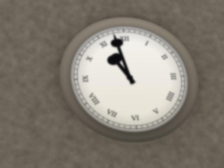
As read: 10.58
